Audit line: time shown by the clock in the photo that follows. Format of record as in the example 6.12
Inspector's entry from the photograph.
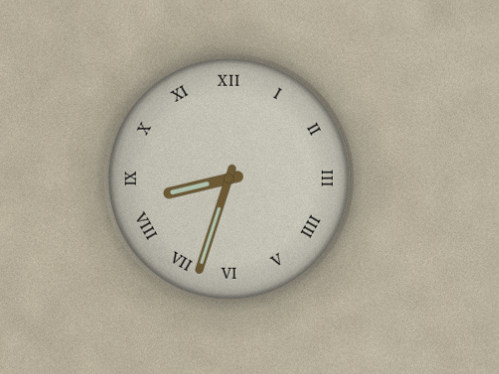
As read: 8.33
